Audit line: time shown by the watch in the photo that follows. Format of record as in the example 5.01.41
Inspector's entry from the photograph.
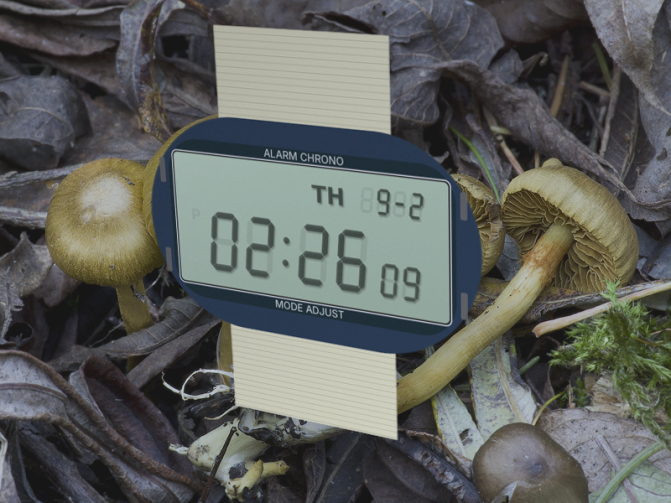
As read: 2.26.09
